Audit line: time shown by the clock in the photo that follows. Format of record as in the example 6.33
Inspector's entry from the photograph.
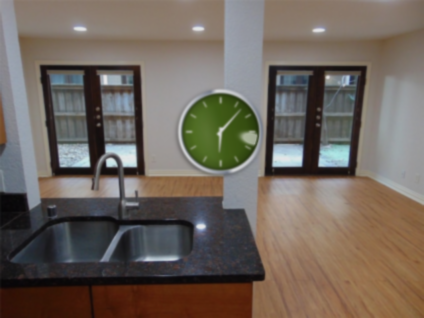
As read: 6.07
